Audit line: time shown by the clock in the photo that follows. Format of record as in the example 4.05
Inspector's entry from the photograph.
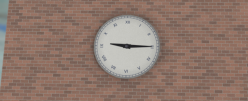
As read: 9.15
